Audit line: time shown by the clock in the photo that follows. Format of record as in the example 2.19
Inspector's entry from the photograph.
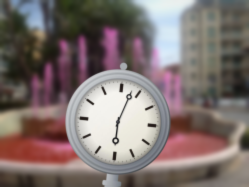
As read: 6.03
